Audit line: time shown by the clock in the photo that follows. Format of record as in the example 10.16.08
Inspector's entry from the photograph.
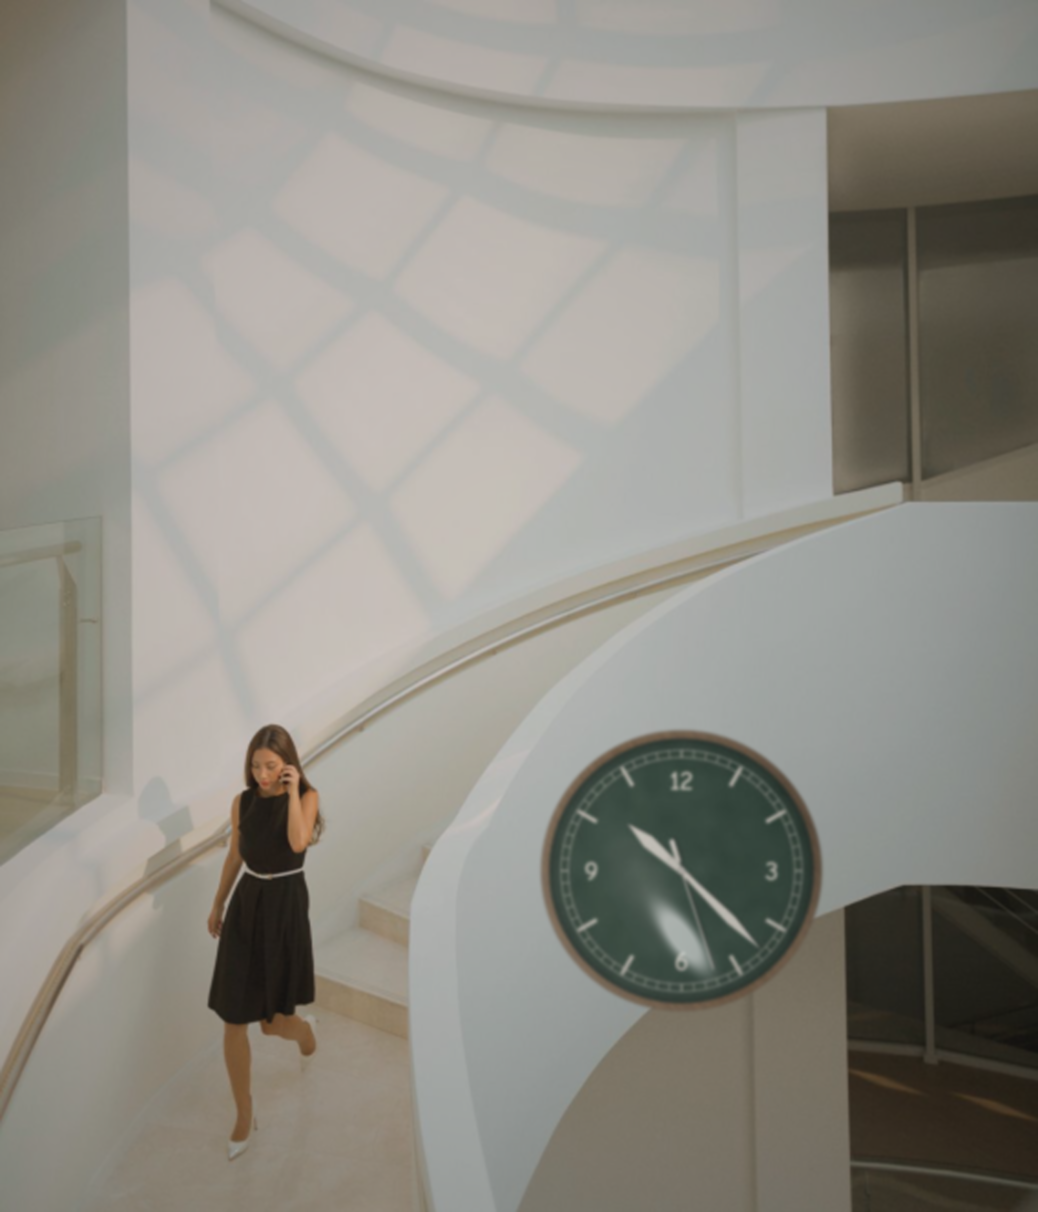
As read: 10.22.27
